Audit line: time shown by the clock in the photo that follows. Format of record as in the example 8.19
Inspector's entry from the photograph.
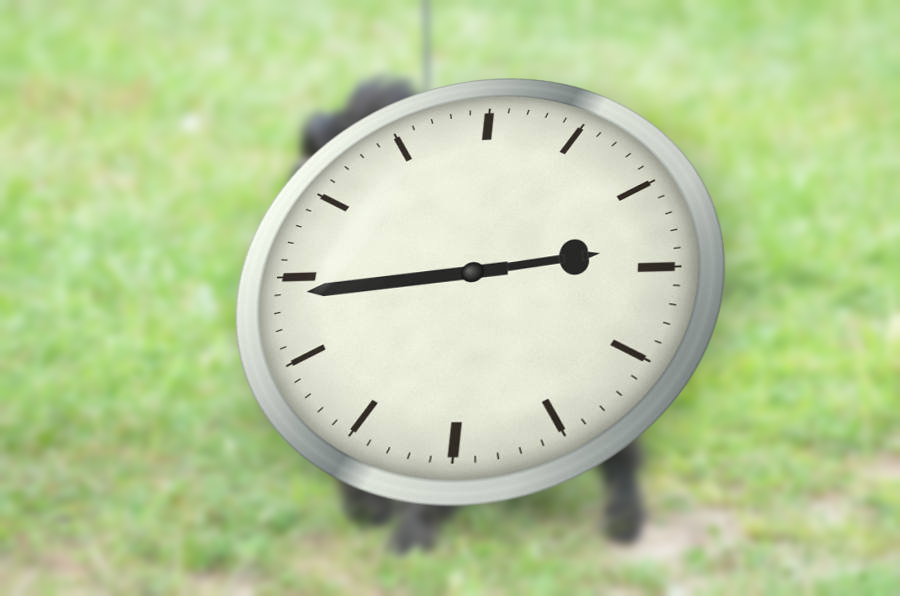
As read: 2.44
